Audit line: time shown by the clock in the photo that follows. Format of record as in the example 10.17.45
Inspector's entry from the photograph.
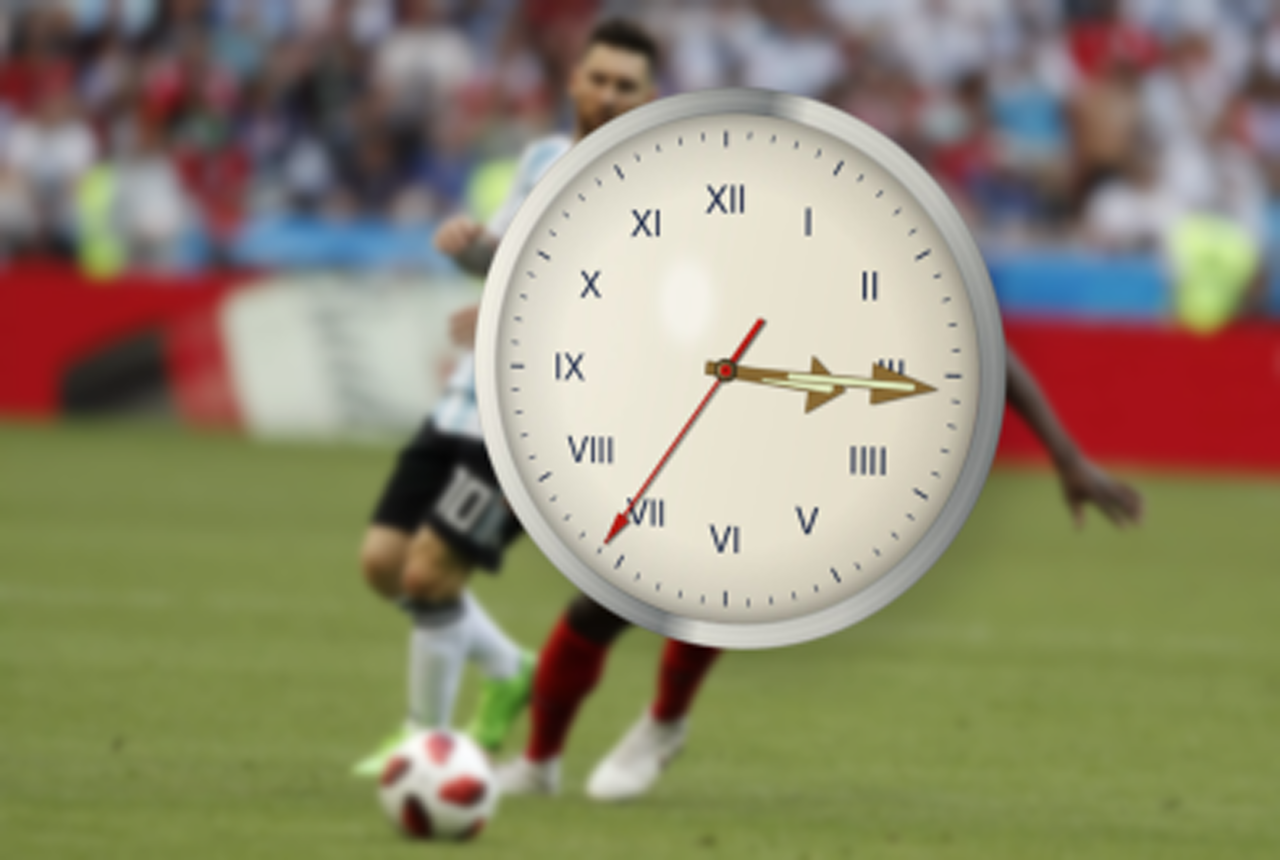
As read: 3.15.36
